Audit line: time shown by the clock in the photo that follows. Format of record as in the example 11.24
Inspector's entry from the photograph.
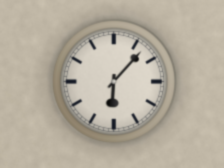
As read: 6.07
